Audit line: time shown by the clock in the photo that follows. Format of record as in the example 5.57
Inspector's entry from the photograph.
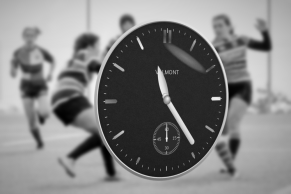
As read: 11.24
